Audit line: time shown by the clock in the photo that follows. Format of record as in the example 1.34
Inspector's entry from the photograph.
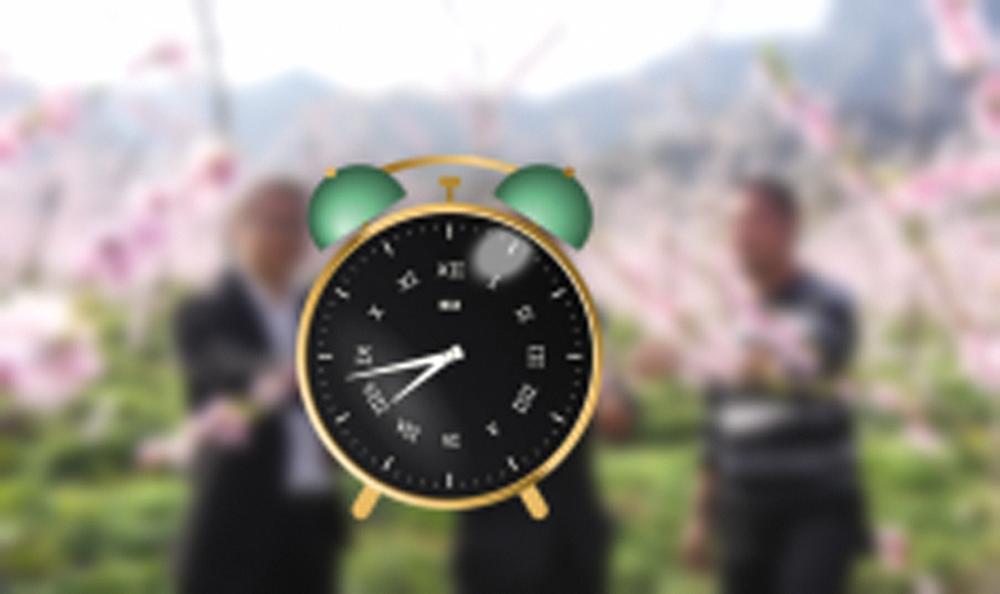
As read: 7.43
